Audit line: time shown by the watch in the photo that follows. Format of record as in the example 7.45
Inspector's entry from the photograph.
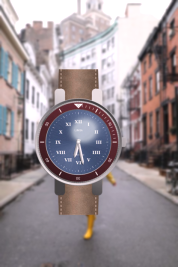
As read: 6.28
